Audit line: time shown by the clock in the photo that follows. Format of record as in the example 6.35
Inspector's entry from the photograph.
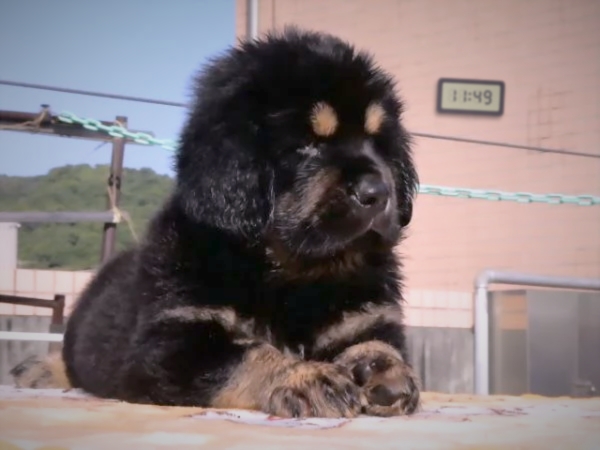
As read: 11.49
